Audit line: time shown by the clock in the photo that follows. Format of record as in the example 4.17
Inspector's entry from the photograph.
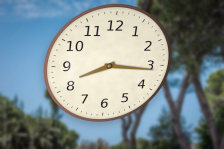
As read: 8.16
